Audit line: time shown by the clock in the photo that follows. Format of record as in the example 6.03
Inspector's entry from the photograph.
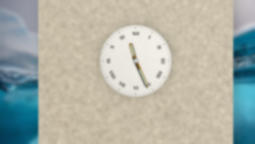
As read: 11.26
